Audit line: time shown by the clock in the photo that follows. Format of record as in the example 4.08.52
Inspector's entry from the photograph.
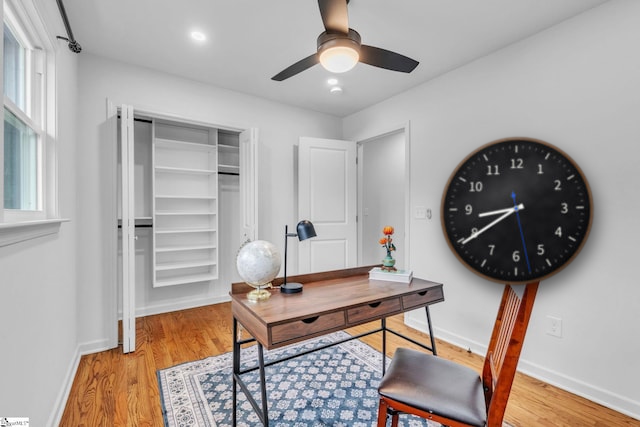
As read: 8.39.28
